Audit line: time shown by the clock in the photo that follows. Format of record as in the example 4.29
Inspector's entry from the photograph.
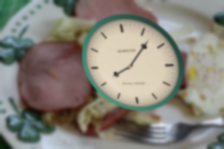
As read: 8.07
